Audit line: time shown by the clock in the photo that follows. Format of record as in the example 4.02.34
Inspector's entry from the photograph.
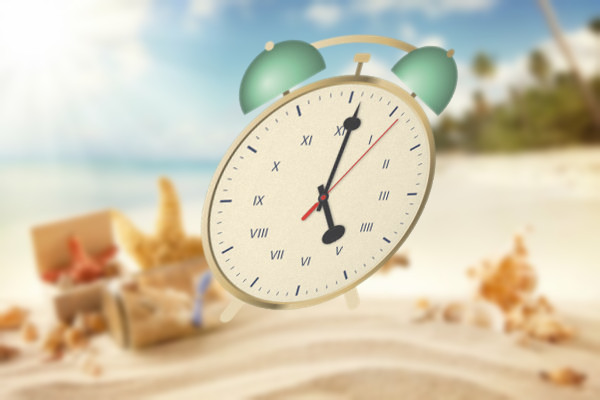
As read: 5.01.06
